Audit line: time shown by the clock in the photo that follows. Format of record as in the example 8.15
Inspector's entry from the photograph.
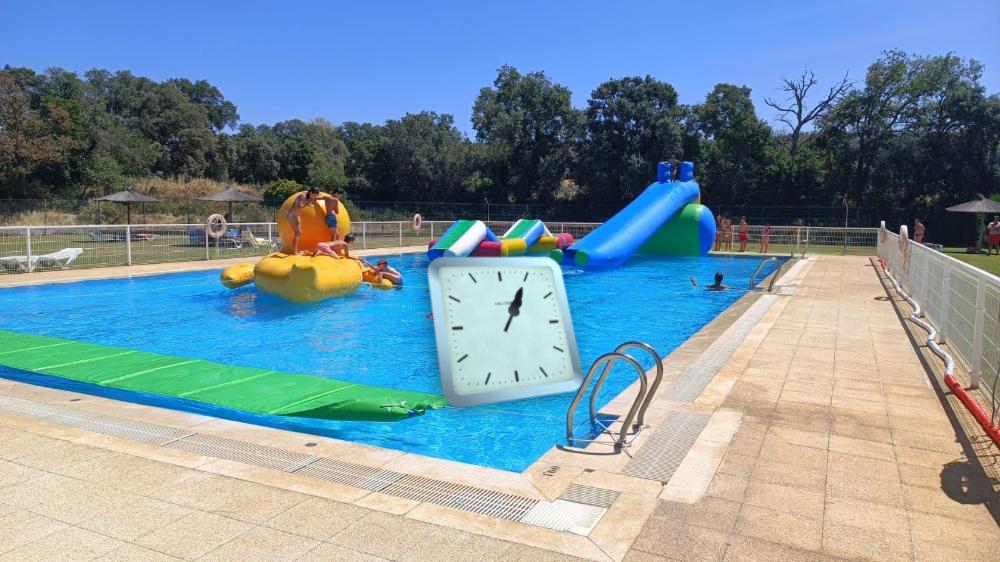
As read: 1.05
